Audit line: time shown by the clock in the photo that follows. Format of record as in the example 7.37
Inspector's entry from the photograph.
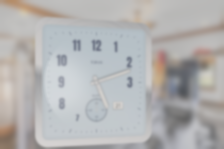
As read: 5.12
